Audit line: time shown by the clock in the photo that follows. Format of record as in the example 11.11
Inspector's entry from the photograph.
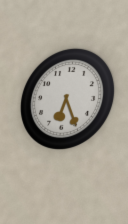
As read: 6.25
